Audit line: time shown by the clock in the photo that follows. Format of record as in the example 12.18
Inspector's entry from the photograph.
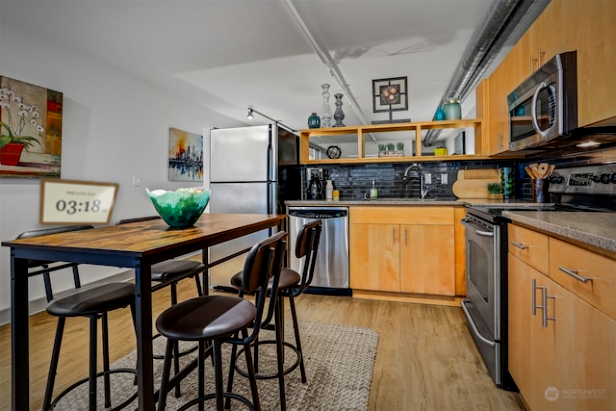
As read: 3.18
